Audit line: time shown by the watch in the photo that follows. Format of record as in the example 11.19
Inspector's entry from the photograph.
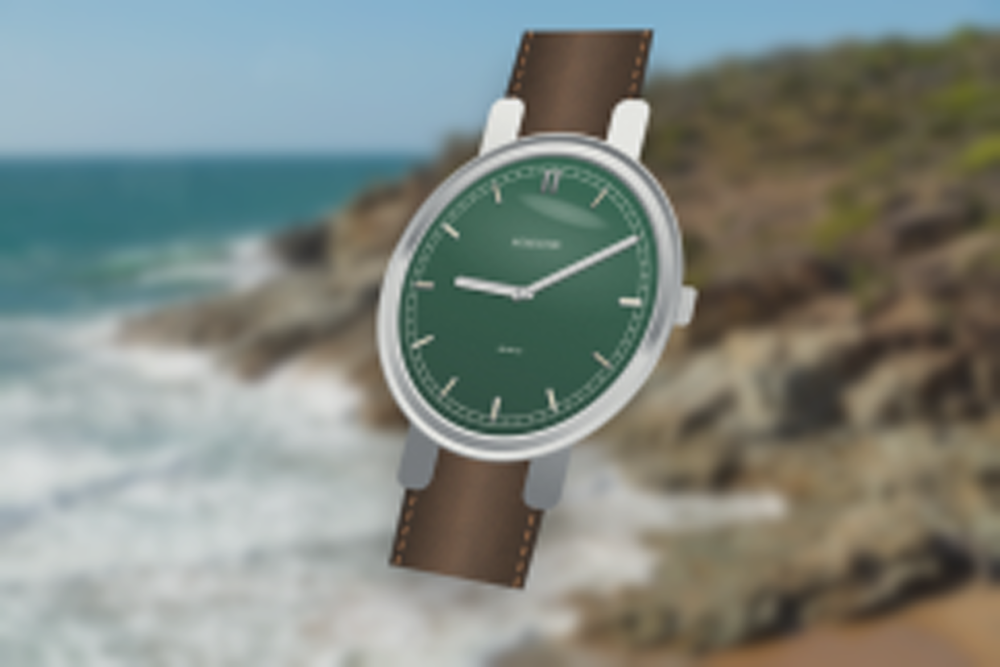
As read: 9.10
